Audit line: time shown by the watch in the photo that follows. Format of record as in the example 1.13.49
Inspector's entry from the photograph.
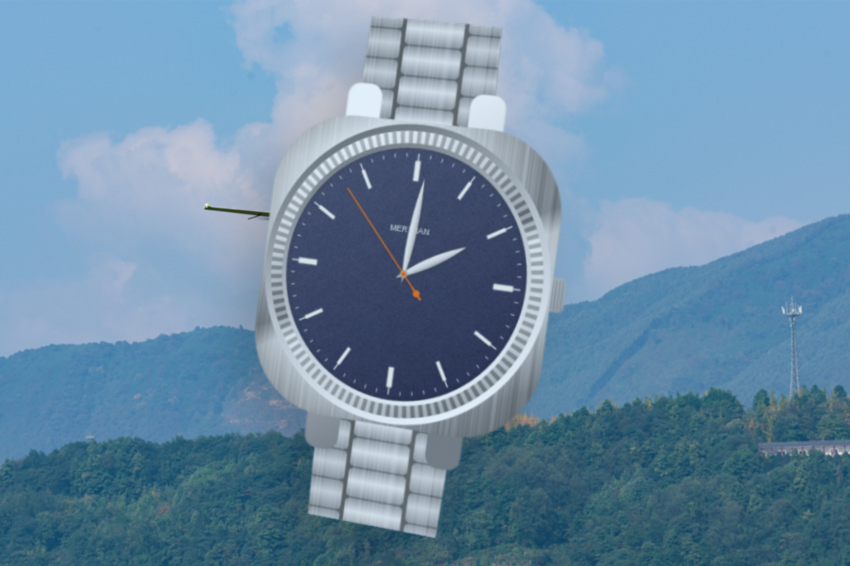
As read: 2.00.53
